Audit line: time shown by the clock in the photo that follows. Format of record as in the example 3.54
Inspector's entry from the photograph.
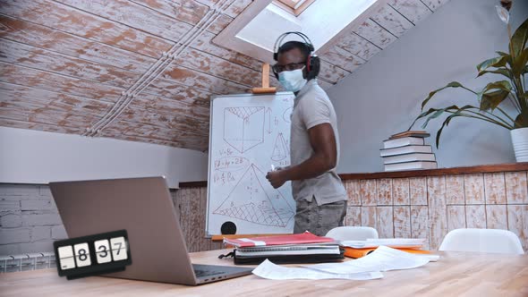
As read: 8.37
